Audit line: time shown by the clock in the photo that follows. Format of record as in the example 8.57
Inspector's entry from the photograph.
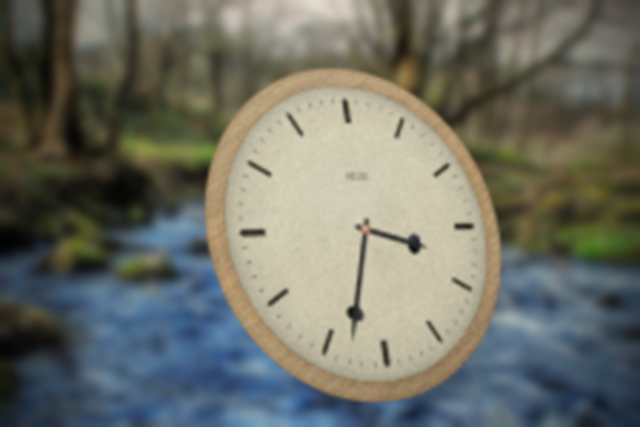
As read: 3.33
